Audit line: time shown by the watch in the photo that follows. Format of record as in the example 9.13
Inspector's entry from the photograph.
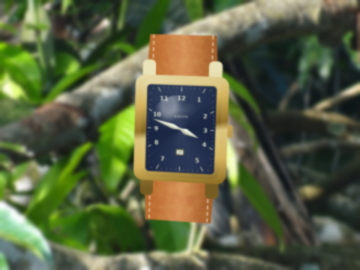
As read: 3.48
